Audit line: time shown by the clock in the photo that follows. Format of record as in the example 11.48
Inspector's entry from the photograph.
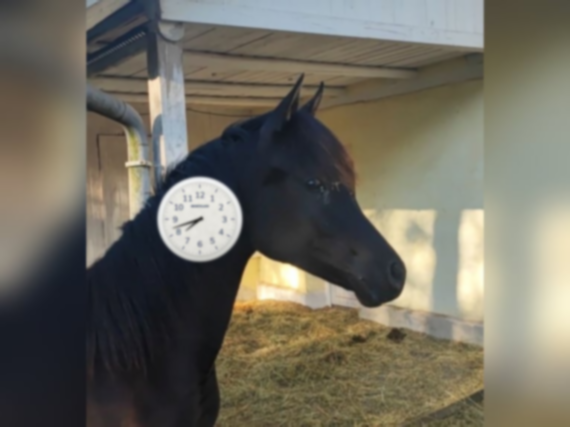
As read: 7.42
